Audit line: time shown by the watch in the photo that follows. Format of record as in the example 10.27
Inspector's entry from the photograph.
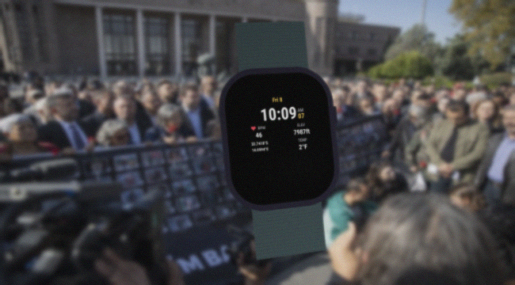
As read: 10.09
